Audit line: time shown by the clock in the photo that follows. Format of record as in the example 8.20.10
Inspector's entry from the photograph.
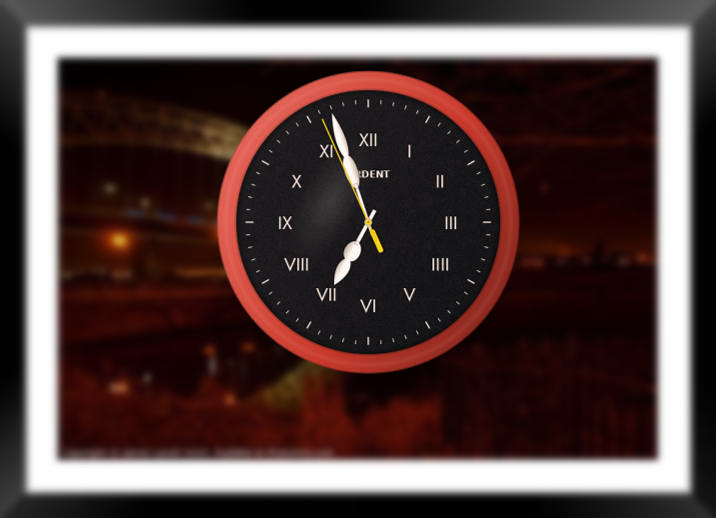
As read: 6.56.56
